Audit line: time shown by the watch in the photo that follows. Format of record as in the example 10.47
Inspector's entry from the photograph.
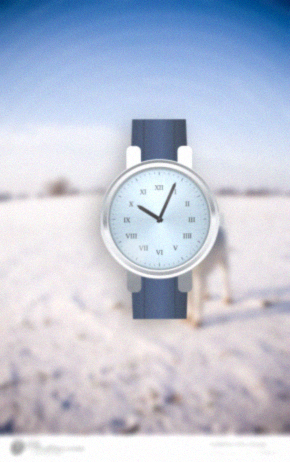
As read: 10.04
